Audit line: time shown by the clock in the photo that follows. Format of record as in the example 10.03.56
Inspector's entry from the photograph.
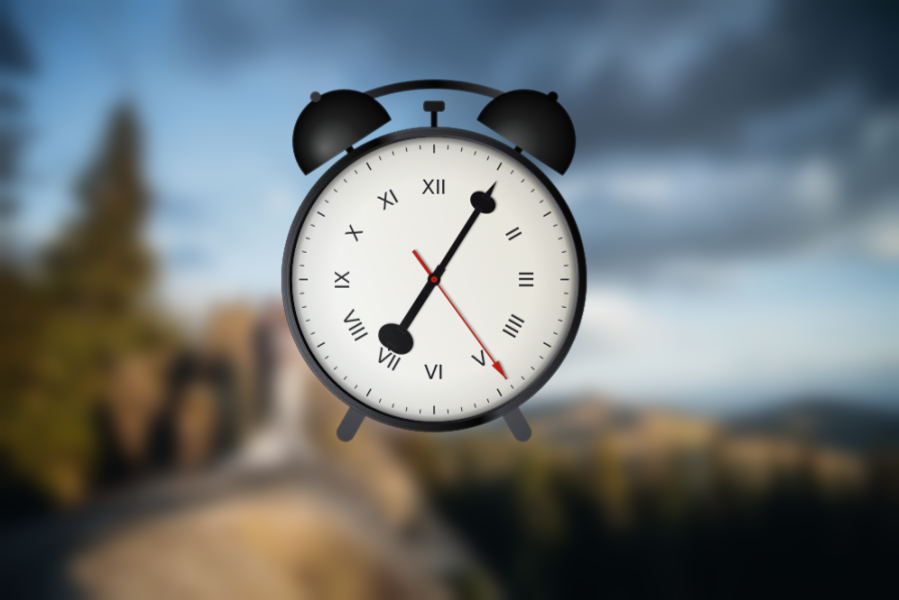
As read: 7.05.24
